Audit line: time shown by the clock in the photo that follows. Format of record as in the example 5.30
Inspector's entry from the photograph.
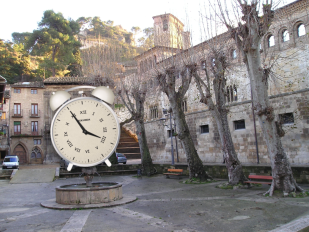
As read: 3.55
